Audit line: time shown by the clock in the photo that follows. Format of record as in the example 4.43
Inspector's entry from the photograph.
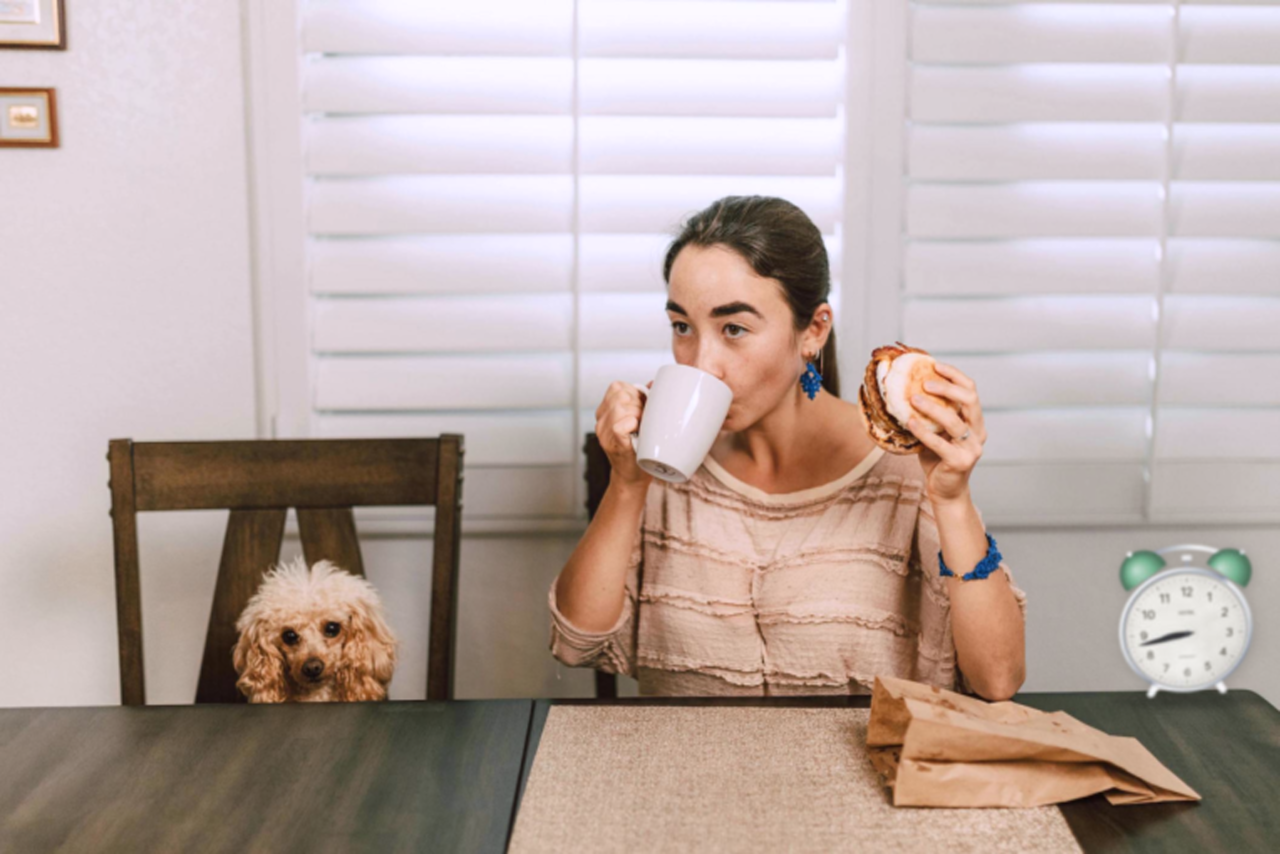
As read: 8.43
